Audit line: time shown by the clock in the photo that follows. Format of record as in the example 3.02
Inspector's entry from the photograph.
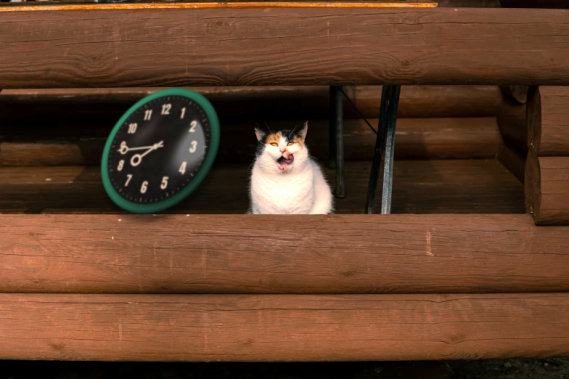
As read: 7.44
